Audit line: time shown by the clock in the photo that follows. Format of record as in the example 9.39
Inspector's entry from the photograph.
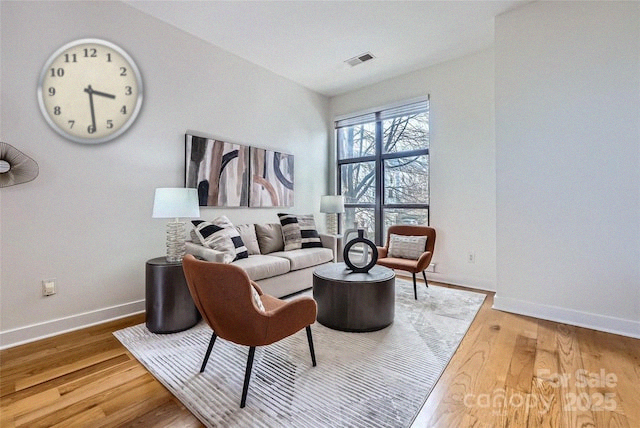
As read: 3.29
